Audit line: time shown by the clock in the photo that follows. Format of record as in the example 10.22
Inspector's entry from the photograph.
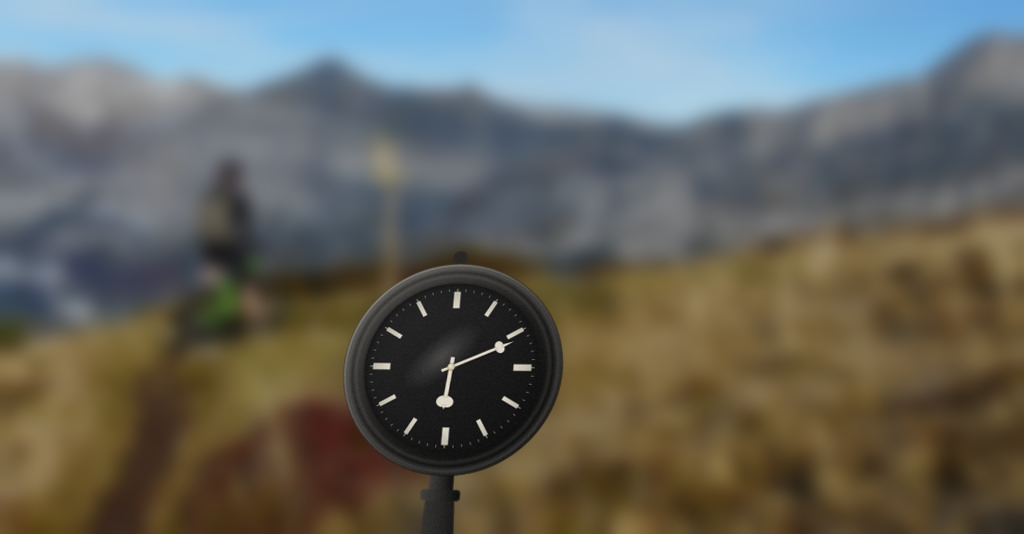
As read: 6.11
